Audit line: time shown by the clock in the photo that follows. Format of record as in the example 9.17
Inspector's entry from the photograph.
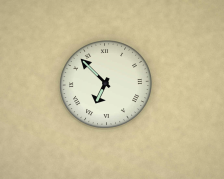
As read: 6.53
